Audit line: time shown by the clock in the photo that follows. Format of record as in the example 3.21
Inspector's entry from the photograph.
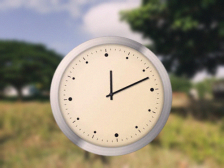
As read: 12.12
